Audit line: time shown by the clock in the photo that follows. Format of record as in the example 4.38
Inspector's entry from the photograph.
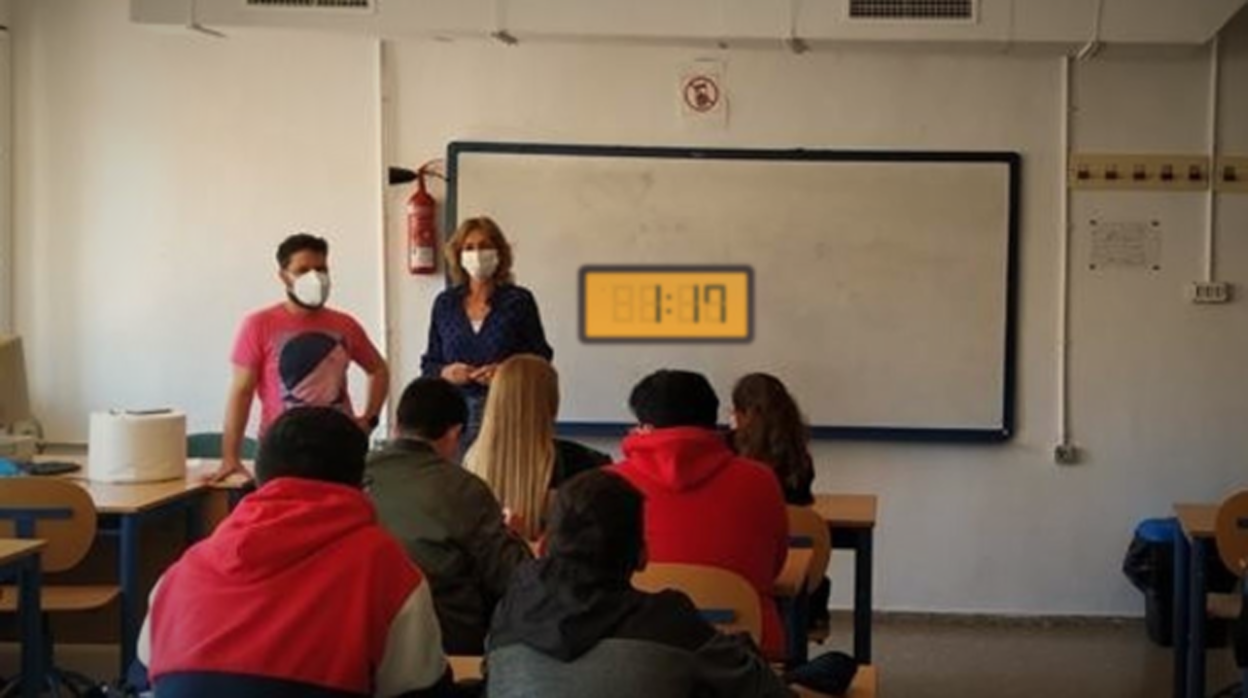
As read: 1.17
